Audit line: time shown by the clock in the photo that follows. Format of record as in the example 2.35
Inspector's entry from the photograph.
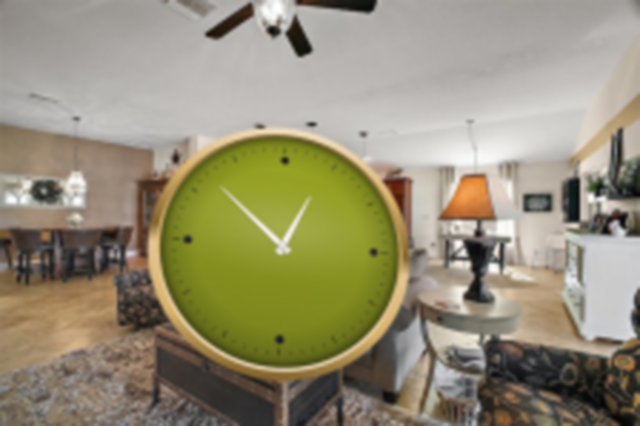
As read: 12.52
